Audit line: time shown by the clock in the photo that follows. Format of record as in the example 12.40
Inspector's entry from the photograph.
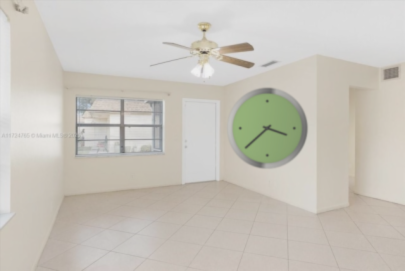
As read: 3.38
